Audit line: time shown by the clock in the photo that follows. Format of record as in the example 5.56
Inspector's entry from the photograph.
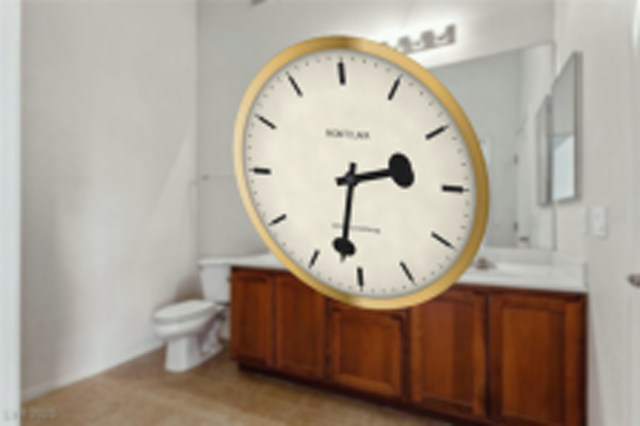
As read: 2.32
